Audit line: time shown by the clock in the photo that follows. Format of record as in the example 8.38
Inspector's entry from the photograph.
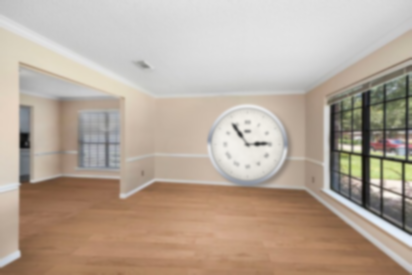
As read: 2.54
